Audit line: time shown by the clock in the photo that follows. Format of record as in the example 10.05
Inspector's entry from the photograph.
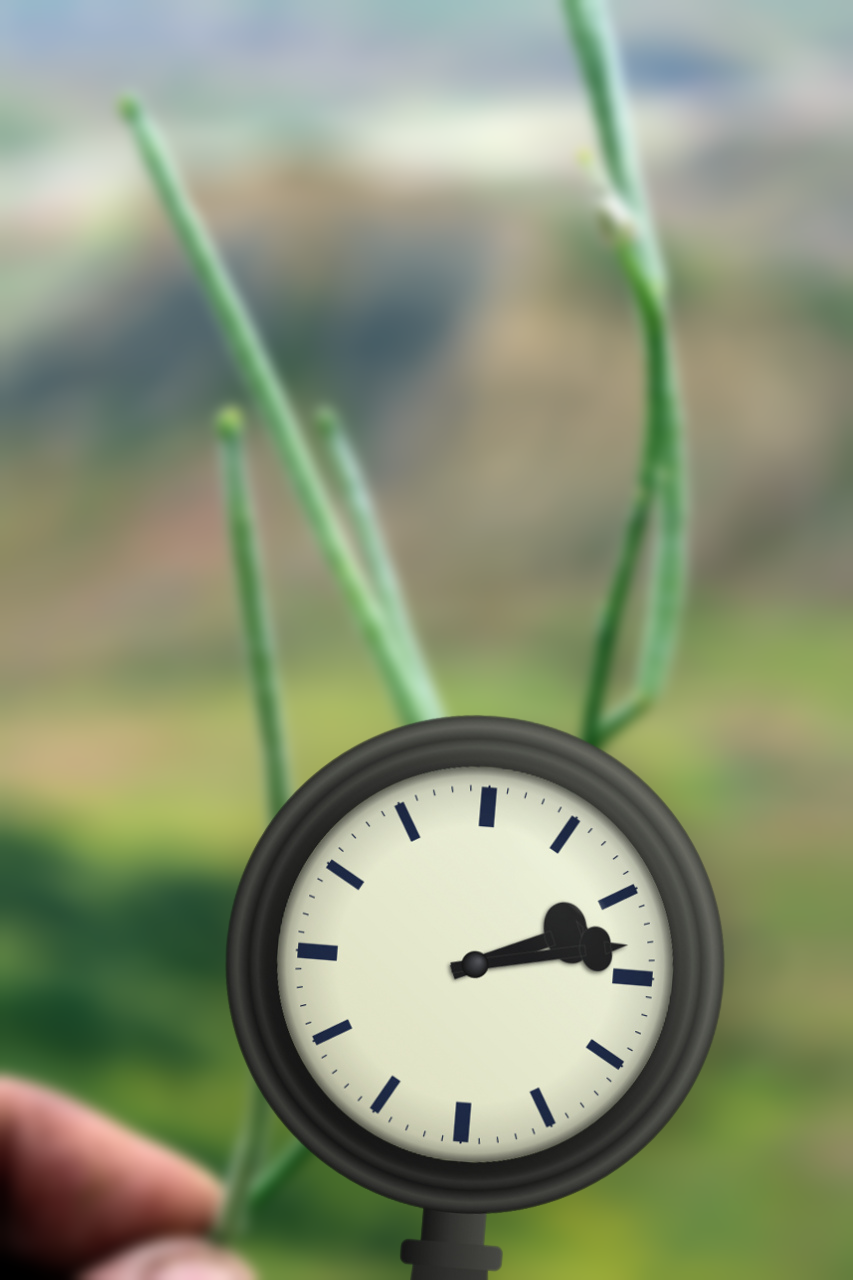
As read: 2.13
